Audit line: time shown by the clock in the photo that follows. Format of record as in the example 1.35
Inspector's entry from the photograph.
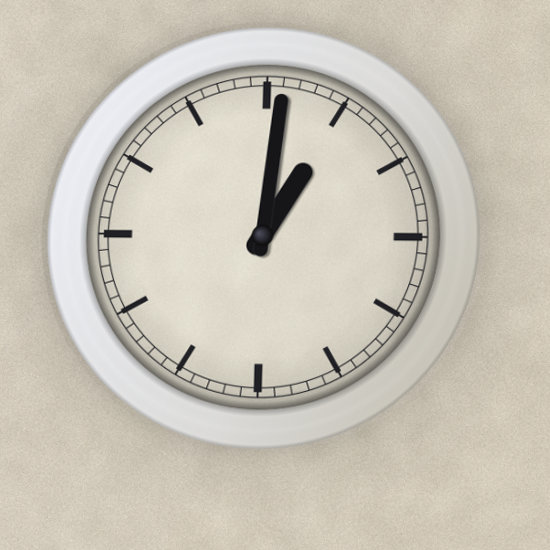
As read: 1.01
